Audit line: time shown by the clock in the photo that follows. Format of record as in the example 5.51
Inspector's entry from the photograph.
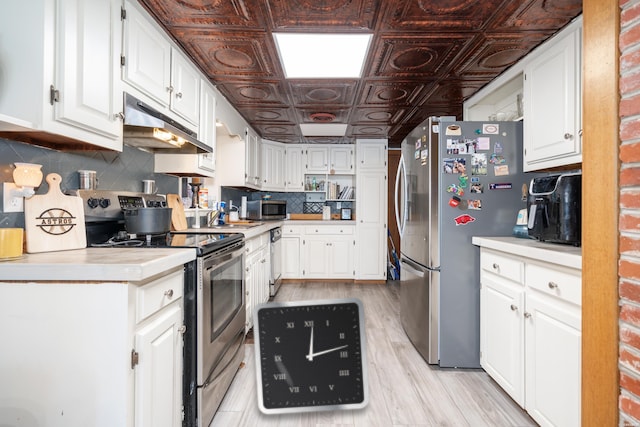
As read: 12.13
